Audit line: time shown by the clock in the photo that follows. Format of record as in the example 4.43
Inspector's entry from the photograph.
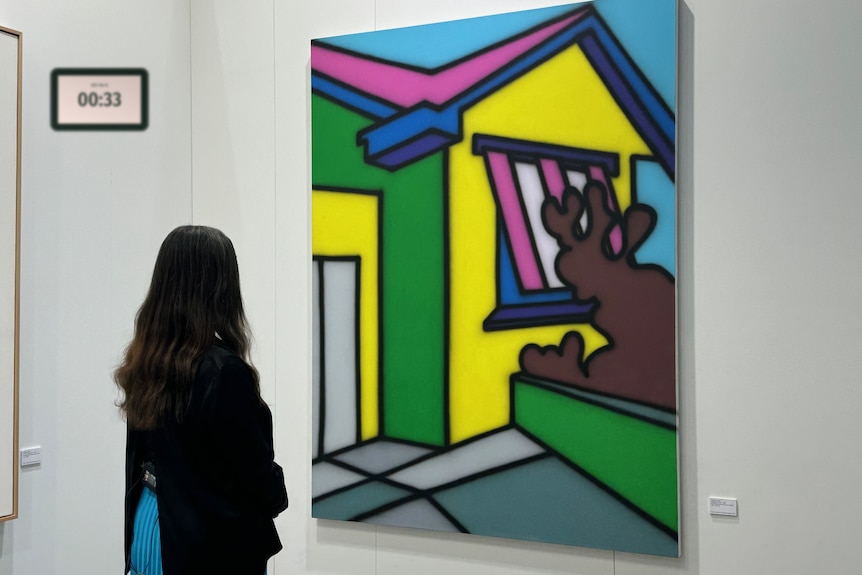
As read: 0.33
